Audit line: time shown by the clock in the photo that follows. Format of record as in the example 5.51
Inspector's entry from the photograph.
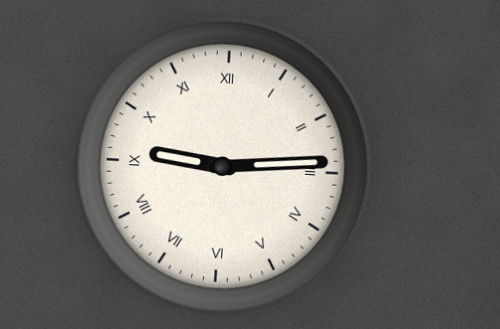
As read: 9.14
